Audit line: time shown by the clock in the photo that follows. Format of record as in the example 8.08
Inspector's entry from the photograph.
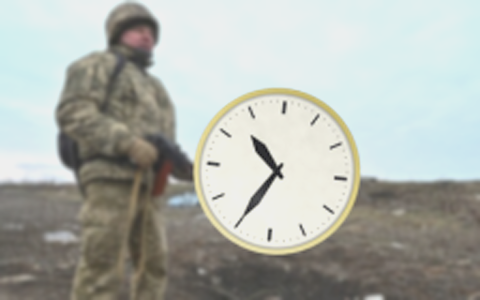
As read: 10.35
